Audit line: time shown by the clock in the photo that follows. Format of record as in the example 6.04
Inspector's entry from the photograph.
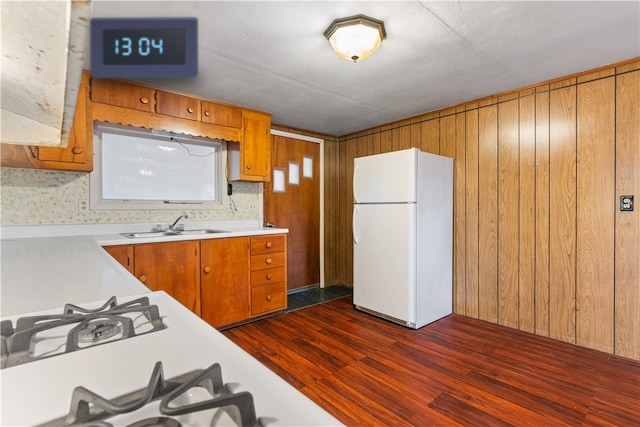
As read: 13.04
